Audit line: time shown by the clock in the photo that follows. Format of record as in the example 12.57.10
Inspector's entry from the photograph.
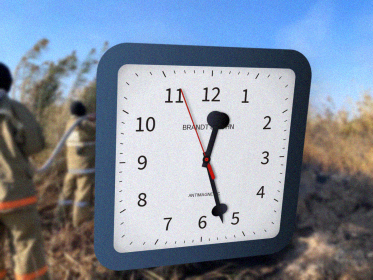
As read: 12.26.56
